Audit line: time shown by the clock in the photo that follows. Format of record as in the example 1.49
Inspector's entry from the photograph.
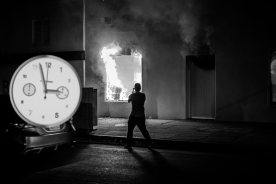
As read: 2.57
